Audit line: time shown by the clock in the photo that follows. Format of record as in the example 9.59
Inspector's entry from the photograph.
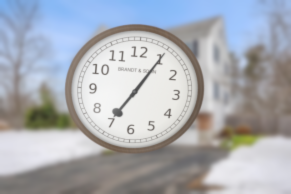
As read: 7.05
